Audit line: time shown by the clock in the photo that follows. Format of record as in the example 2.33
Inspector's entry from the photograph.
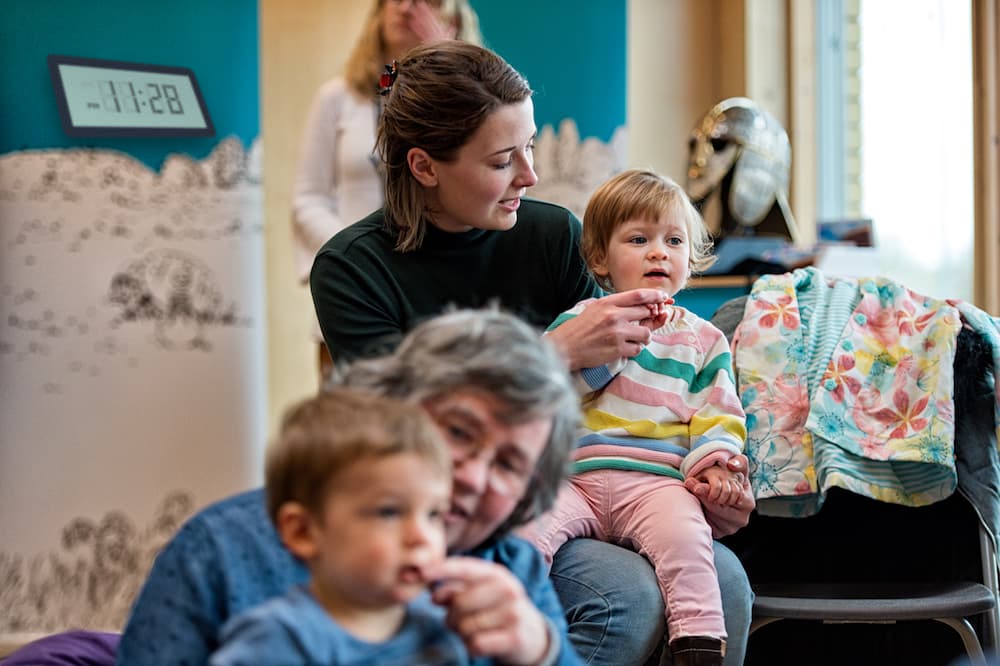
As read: 11.28
